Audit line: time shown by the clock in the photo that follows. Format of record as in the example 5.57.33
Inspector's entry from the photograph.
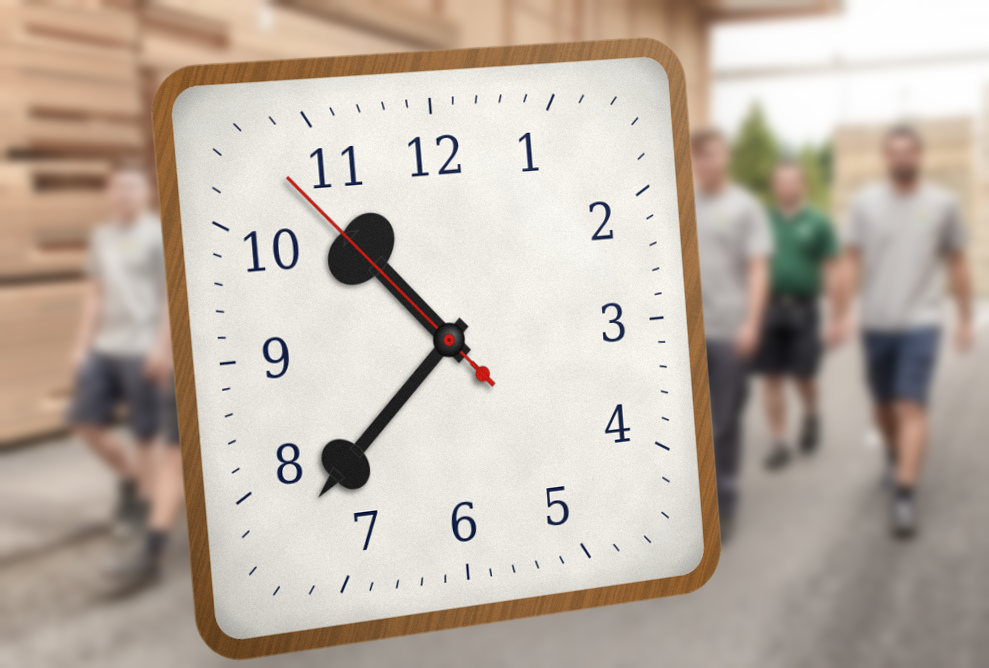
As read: 10.37.53
